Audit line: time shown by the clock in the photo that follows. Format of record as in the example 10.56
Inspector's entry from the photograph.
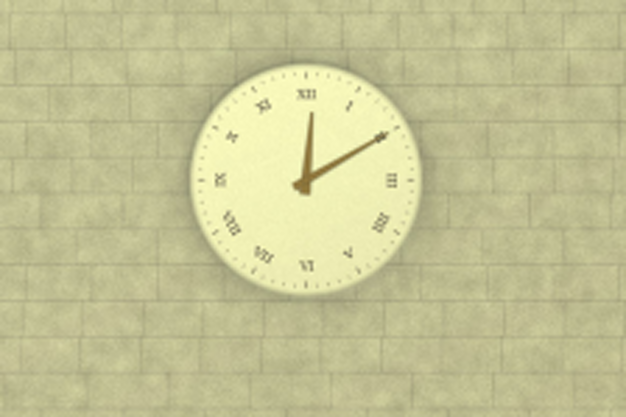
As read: 12.10
